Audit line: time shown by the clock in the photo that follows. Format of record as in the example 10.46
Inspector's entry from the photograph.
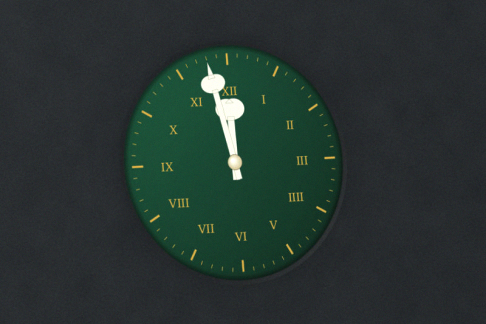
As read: 11.58
